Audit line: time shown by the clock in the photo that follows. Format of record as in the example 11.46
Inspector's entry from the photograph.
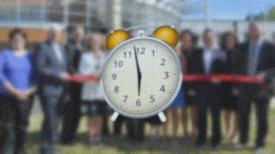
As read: 5.58
